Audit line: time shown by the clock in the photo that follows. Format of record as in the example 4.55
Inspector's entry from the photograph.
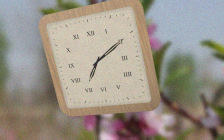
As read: 7.10
